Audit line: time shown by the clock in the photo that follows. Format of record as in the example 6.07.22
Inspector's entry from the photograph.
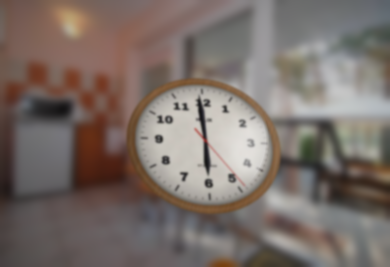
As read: 5.59.24
